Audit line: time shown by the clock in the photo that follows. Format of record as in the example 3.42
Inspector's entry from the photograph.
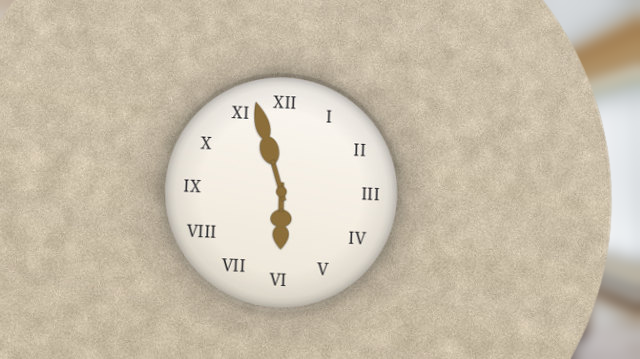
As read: 5.57
